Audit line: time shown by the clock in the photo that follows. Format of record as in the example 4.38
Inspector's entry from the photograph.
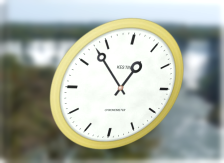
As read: 12.53
